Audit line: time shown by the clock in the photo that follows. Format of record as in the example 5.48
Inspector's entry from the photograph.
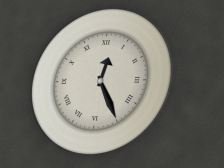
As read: 12.25
